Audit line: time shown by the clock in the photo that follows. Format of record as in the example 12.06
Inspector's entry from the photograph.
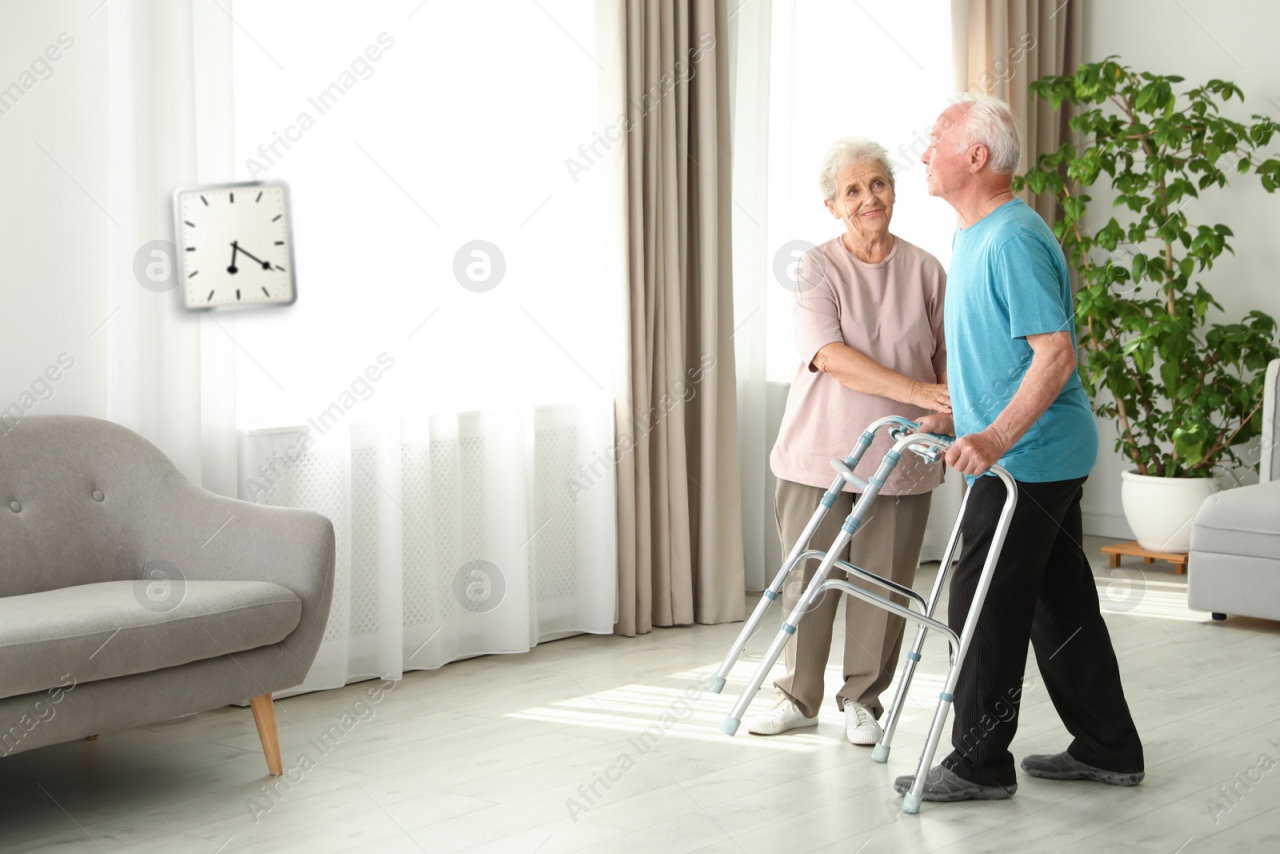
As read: 6.21
